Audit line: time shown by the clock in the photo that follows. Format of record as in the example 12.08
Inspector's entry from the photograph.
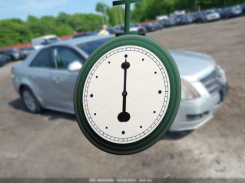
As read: 6.00
